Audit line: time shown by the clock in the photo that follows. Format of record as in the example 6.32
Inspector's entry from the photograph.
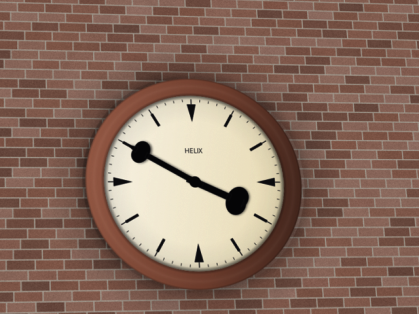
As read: 3.50
